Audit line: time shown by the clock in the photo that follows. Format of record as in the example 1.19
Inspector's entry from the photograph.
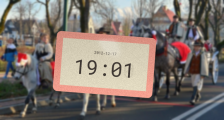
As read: 19.01
